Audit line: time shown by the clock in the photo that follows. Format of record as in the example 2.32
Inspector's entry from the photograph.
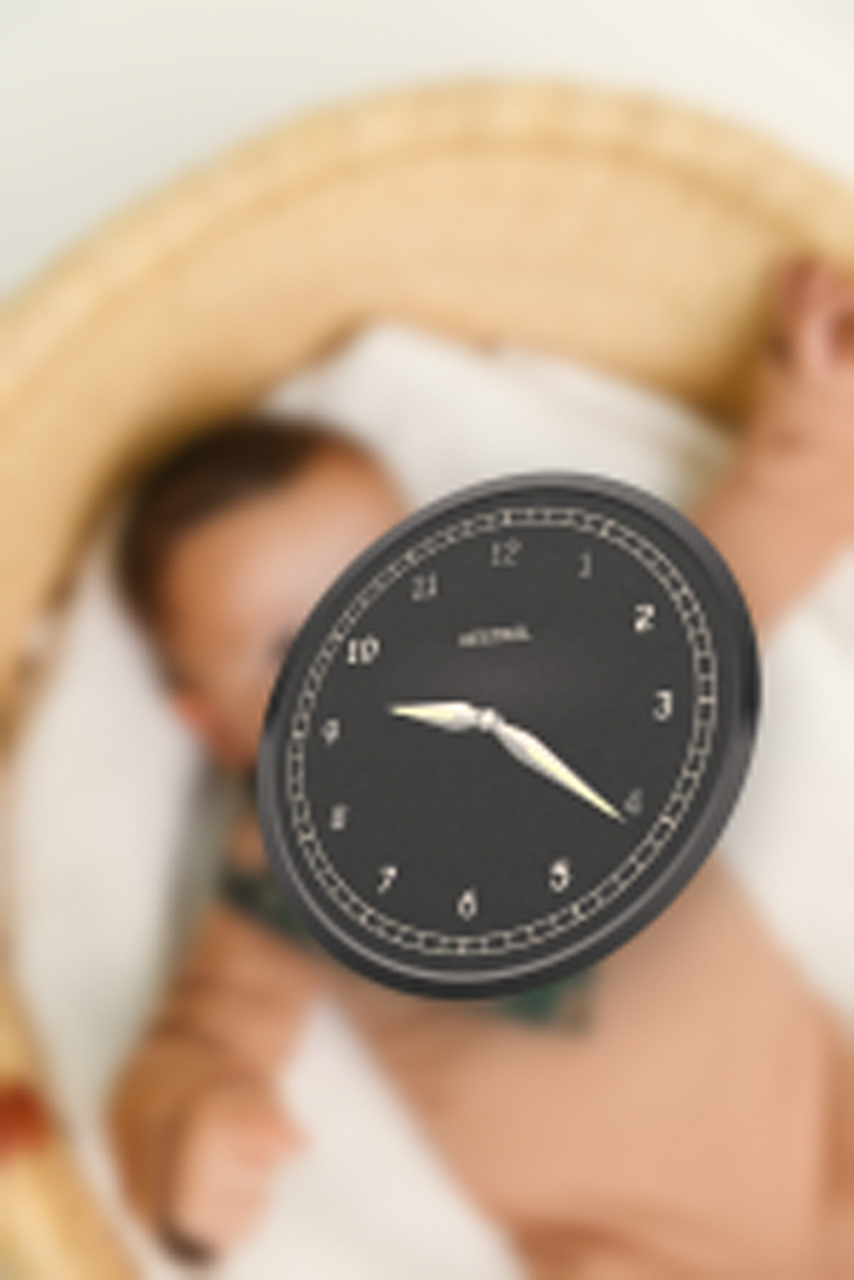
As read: 9.21
